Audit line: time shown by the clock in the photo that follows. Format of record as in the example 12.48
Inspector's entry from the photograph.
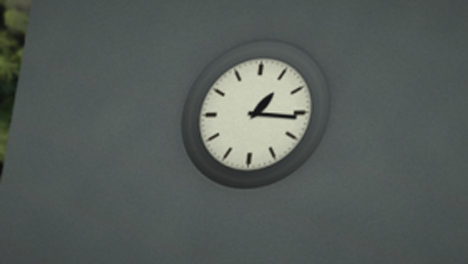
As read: 1.16
